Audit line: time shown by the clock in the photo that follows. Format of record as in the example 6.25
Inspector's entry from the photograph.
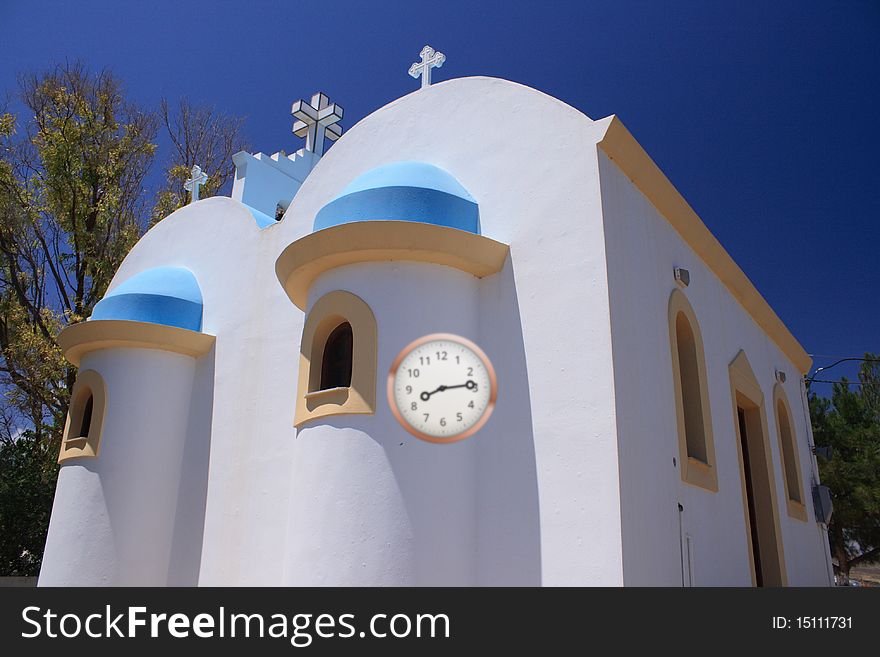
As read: 8.14
